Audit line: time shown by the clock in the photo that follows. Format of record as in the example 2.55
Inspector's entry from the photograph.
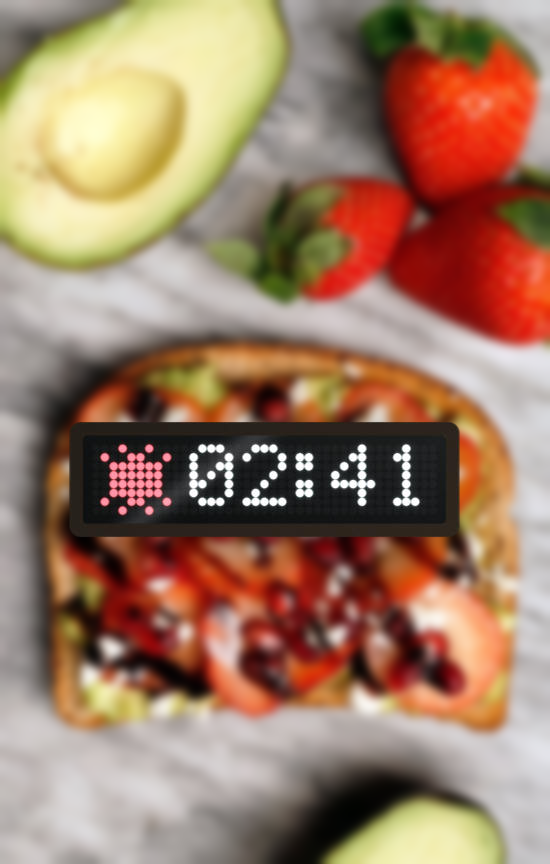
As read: 2.41
